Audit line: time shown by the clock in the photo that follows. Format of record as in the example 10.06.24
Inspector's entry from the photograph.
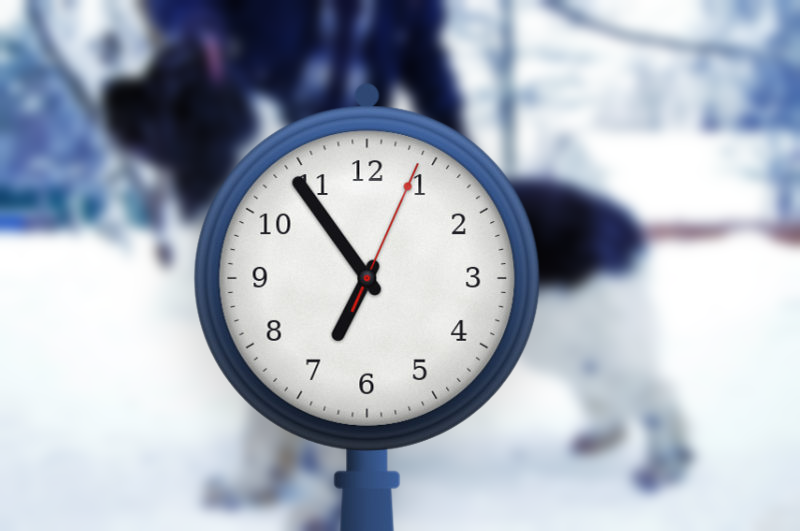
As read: 6.54.04
